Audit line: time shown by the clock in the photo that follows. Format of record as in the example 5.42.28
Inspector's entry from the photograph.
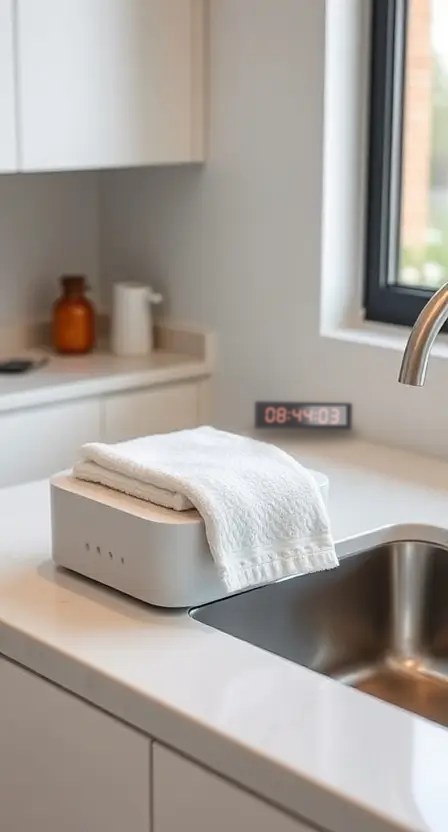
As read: 8.44.03
